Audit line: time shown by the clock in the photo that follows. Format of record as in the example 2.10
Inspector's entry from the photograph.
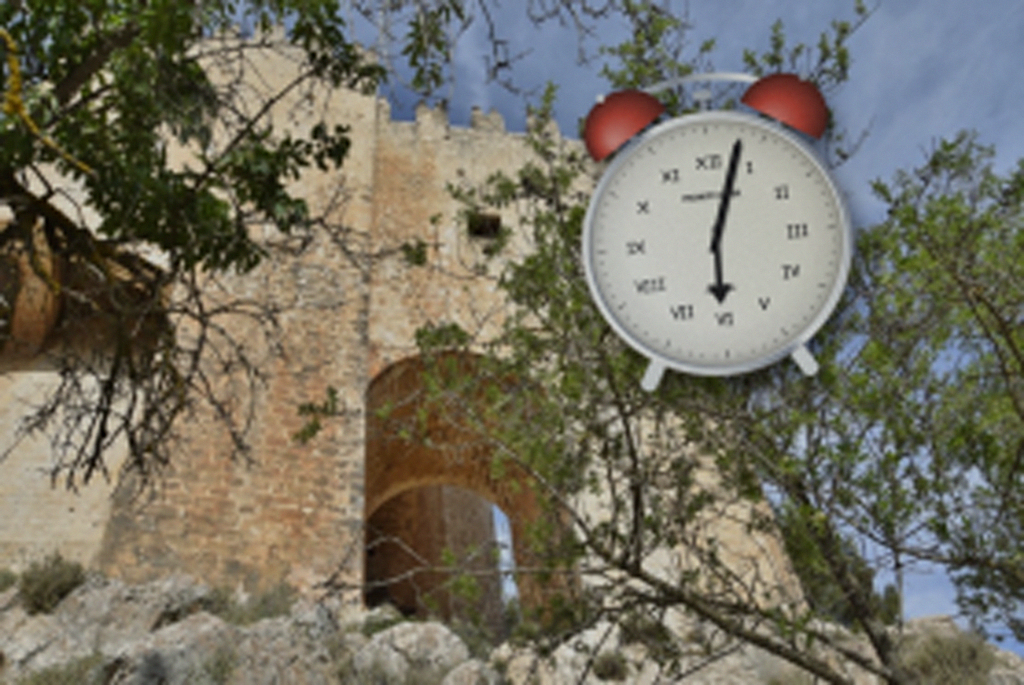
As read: 6.03
